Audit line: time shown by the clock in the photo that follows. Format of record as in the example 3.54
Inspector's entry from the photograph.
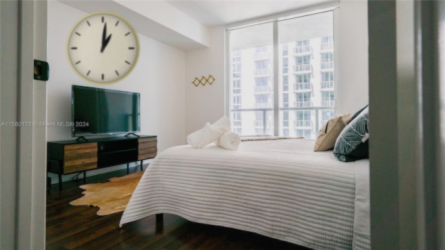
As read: 1.01
